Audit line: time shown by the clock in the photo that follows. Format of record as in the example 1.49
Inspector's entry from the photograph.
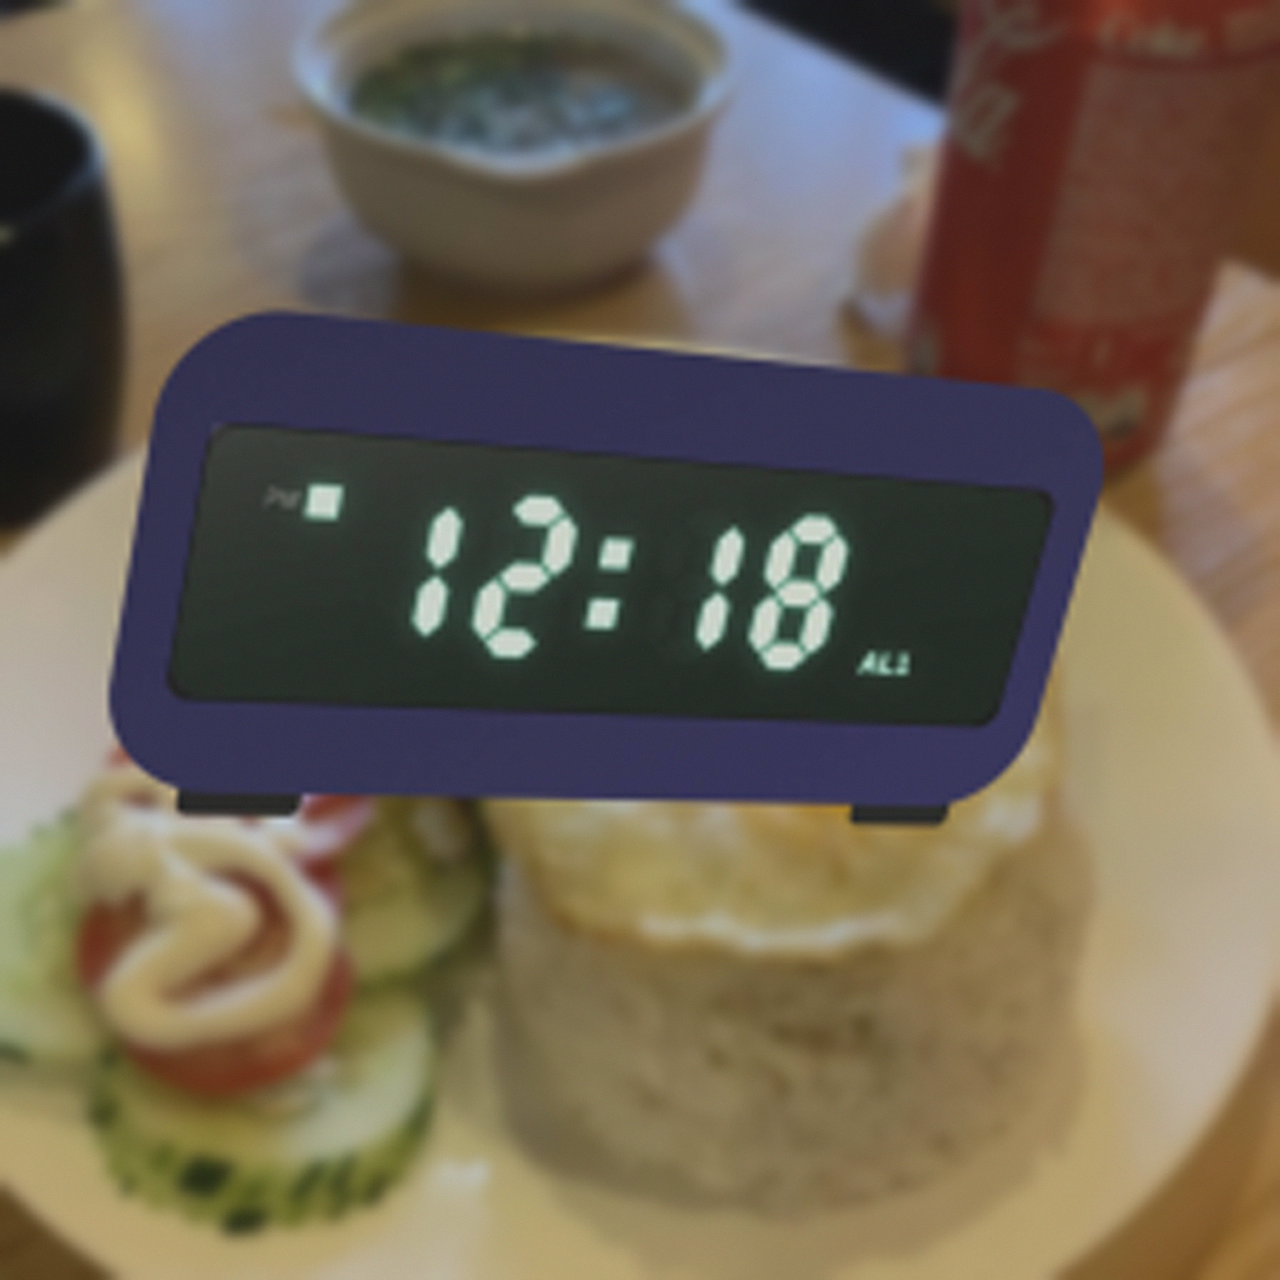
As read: 12.18
